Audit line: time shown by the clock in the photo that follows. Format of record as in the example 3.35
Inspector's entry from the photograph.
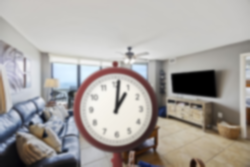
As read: 1.01
